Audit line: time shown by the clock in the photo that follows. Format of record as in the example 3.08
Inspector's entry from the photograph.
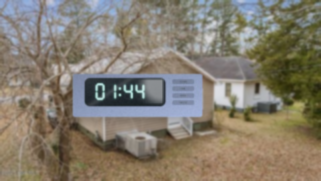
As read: 1.44
